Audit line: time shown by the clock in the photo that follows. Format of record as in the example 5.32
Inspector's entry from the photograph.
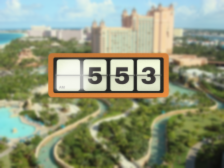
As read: 5.53
